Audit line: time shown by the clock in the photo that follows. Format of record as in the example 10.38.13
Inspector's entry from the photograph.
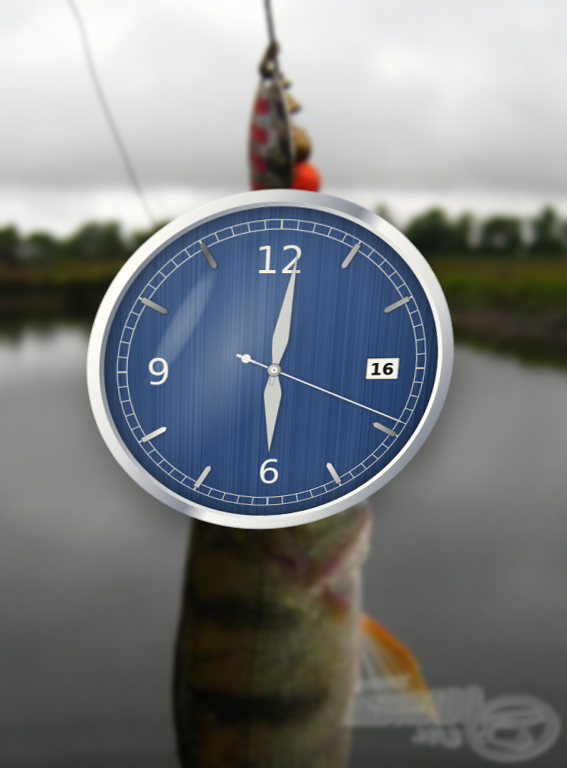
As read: 6.01.19
